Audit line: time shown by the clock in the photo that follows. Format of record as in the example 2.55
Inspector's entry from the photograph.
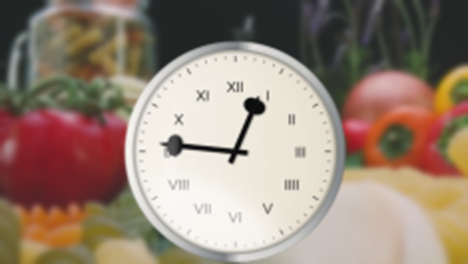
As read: 12.46
